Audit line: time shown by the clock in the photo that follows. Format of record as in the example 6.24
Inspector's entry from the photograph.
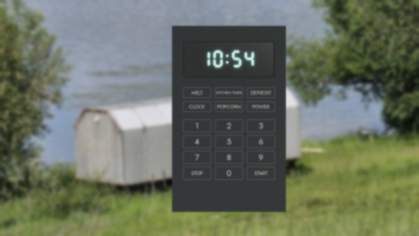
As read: 10.54
